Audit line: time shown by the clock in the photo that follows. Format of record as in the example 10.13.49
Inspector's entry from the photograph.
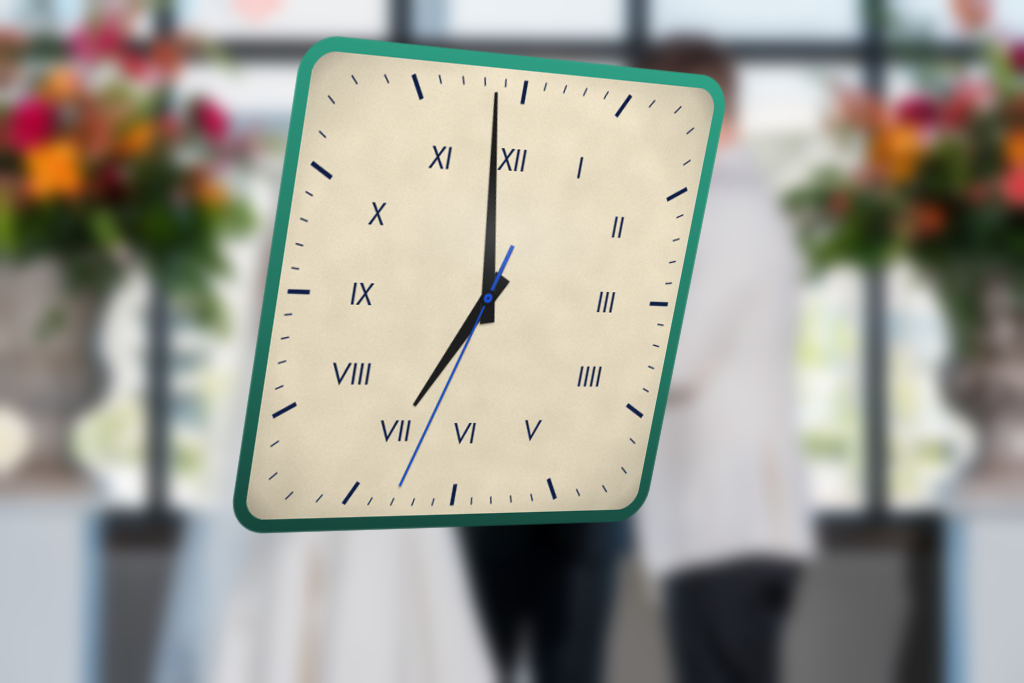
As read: 6.58.33
